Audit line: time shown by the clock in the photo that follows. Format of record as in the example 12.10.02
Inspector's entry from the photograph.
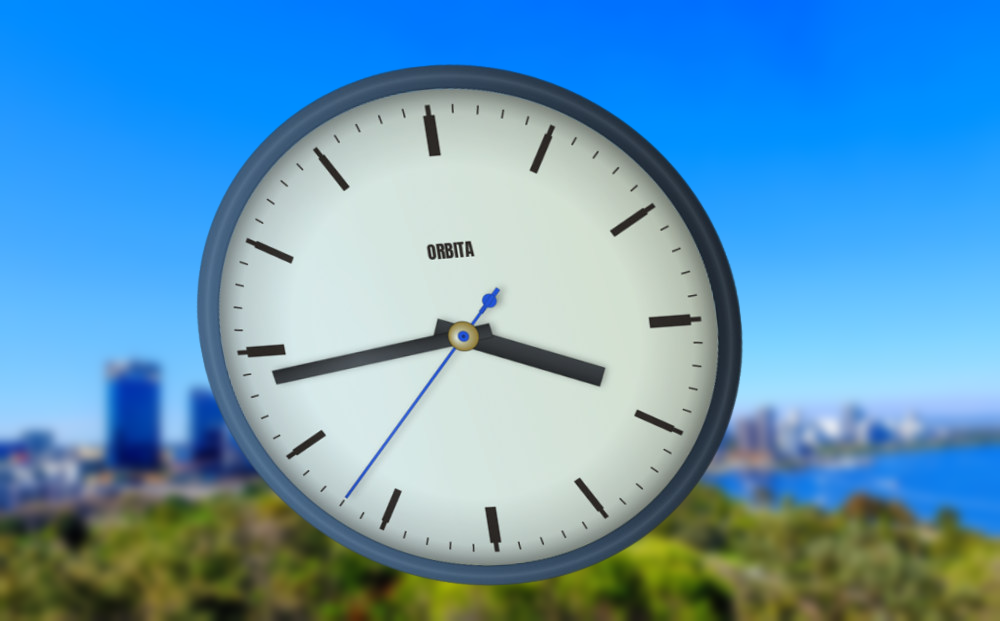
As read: 3.43.37
